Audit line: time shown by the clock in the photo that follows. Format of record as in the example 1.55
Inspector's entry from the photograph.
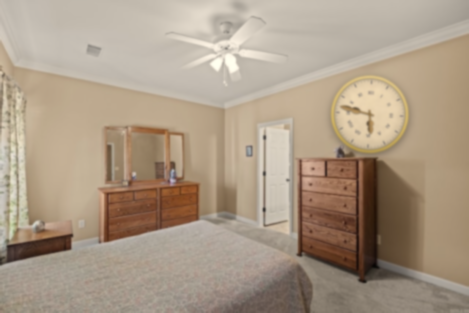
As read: 5.47
